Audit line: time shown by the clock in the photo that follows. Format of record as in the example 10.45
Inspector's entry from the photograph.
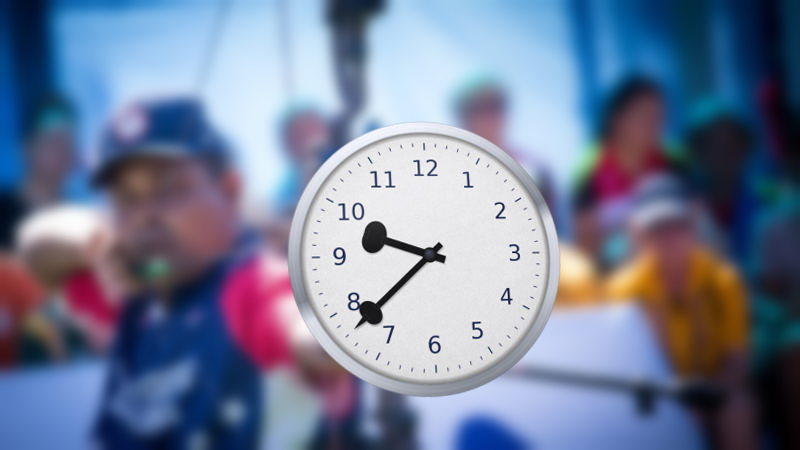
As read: 9.38
